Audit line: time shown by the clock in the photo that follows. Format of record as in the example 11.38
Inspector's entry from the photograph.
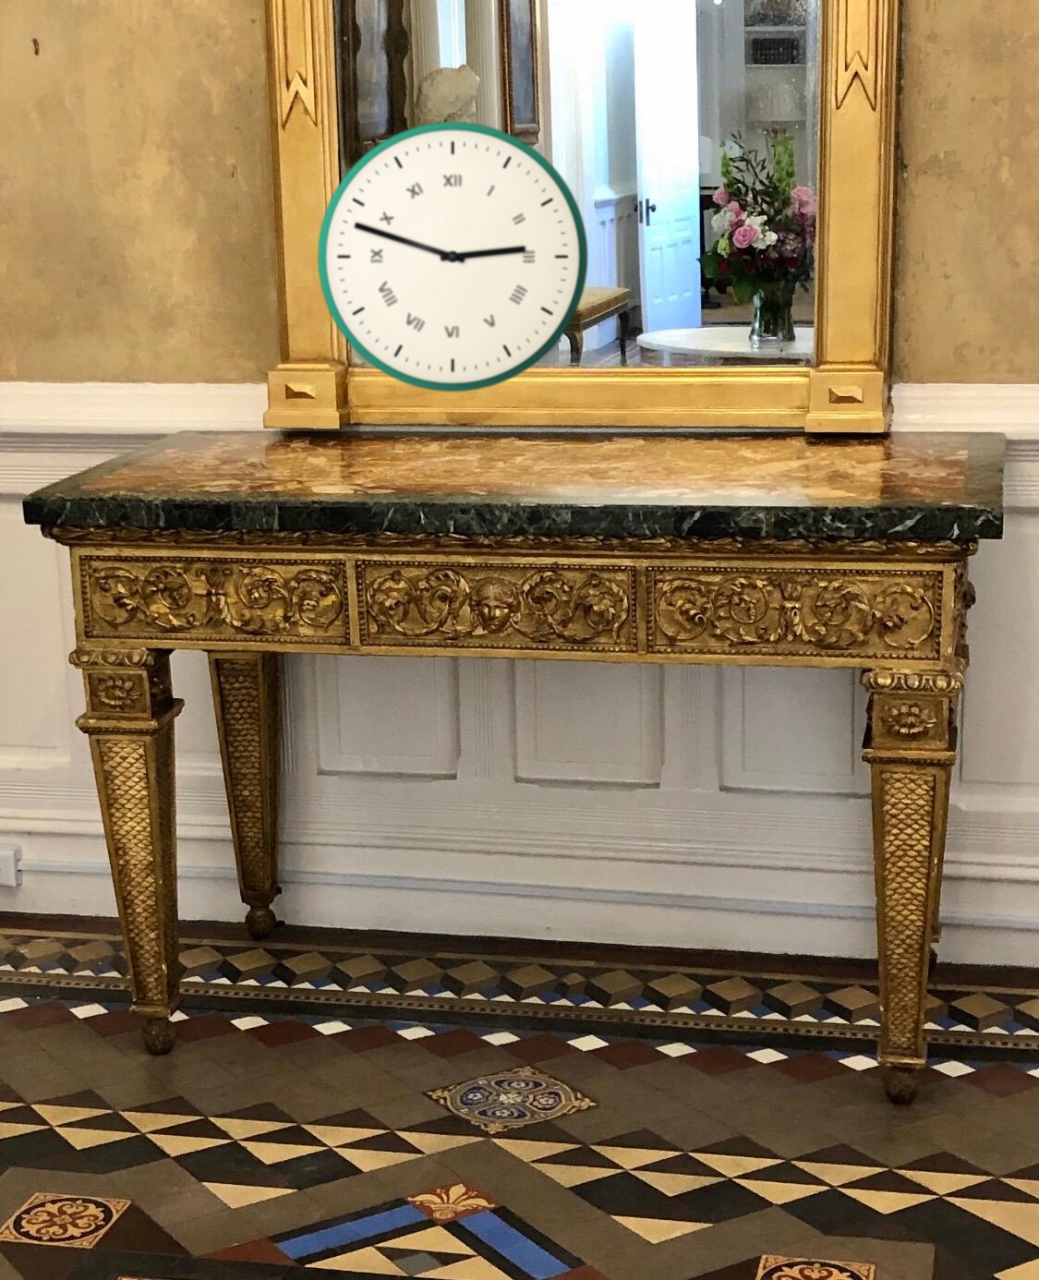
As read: 2.48
